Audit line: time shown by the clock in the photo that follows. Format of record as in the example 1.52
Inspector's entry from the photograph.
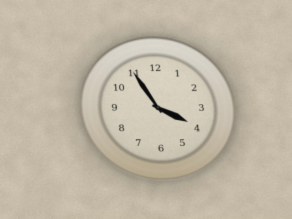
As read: 3.55
